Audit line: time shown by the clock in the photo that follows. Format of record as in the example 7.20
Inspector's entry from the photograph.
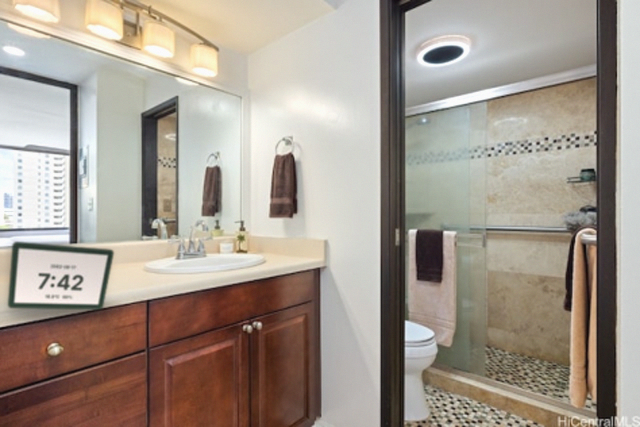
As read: 7.42
